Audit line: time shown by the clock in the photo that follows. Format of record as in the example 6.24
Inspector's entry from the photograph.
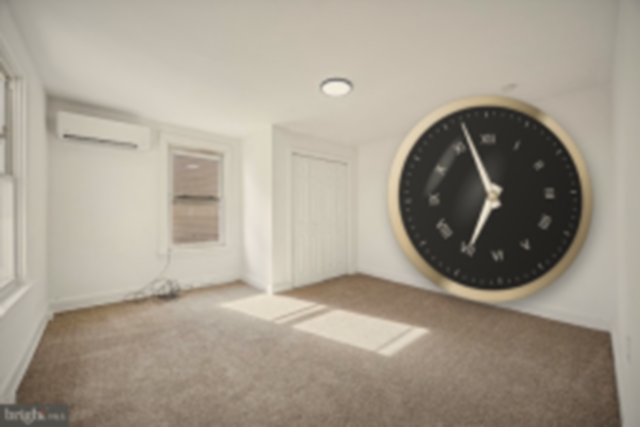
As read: 6.57
